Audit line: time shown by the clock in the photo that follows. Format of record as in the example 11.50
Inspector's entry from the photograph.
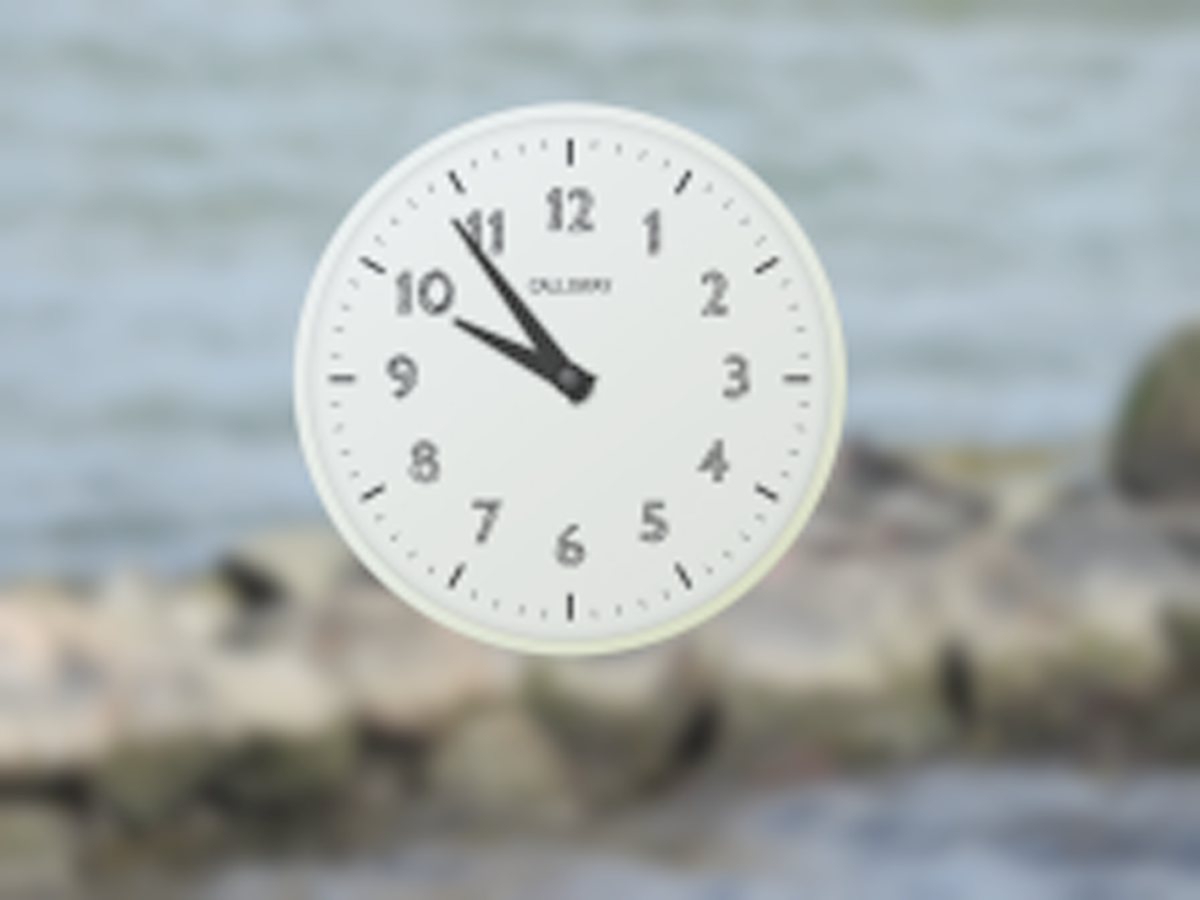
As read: 9.54
